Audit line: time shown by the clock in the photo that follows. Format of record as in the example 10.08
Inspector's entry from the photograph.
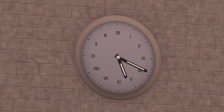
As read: 5.19
